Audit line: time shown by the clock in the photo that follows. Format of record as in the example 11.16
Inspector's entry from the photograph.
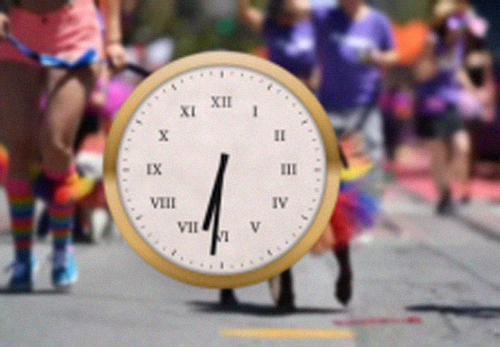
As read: 6.31
